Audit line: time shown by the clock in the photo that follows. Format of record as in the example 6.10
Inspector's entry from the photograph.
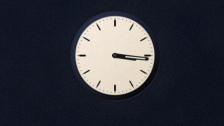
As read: 3.16
